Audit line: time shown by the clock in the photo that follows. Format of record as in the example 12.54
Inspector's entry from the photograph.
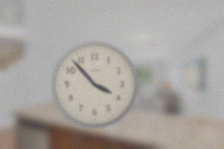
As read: 3.53
